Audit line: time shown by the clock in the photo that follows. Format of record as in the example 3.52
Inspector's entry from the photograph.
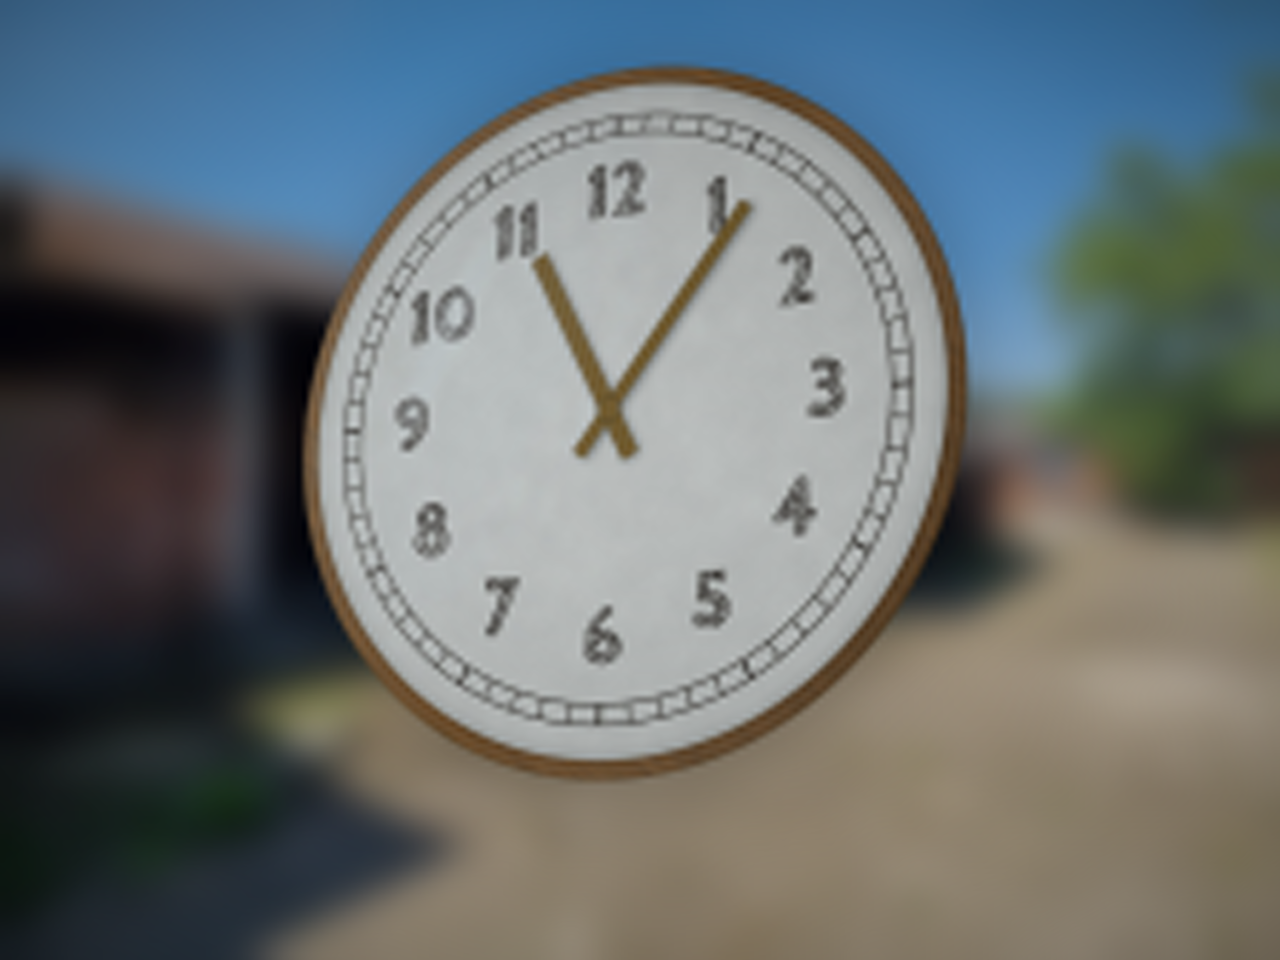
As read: 11.06
